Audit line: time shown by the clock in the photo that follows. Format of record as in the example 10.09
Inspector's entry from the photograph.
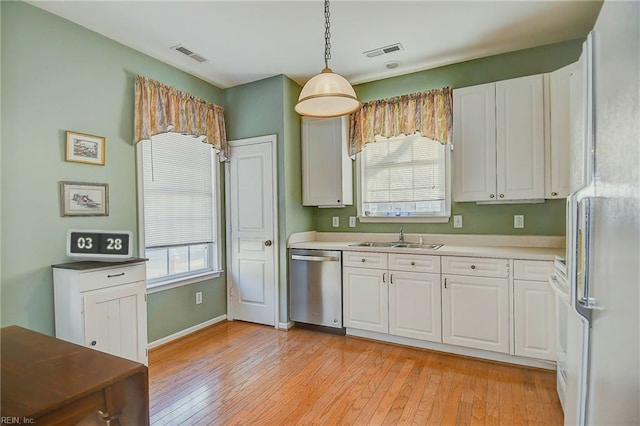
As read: 3.28
